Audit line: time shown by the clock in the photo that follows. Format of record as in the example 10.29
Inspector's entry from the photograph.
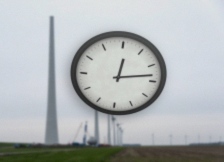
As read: 12.13
